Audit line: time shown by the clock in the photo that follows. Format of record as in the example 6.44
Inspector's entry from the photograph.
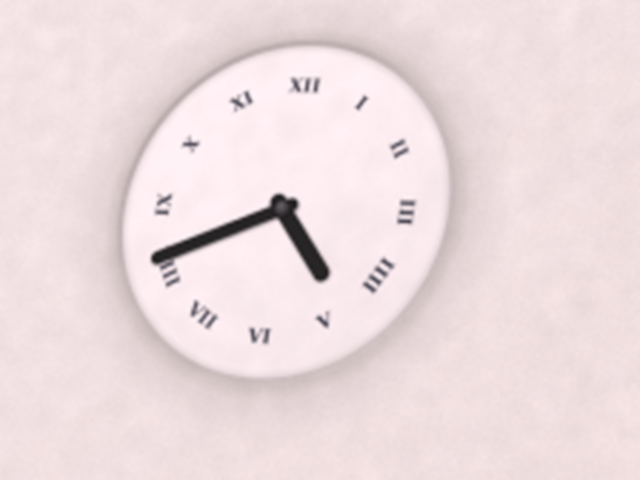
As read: 4.41
